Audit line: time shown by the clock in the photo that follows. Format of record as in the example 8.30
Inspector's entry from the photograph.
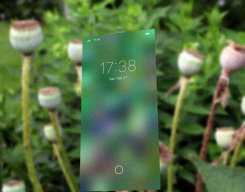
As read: 17.38
